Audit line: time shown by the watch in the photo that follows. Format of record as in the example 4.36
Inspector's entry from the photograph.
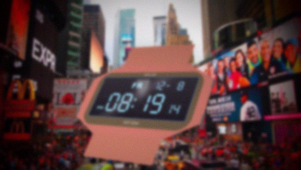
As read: 8.19
